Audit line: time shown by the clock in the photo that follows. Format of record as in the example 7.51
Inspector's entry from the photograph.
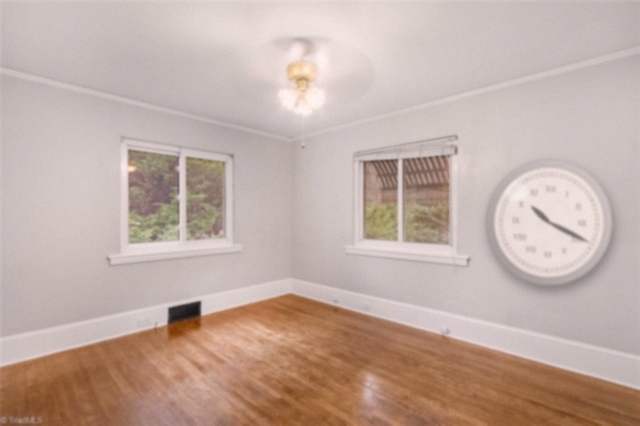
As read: 10.19
